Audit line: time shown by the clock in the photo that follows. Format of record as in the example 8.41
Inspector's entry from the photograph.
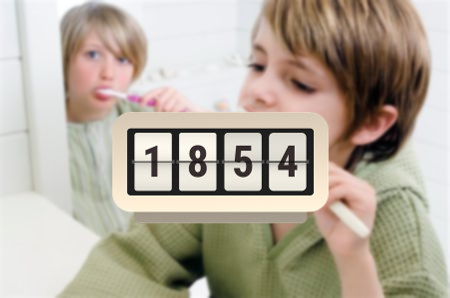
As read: 18.54
